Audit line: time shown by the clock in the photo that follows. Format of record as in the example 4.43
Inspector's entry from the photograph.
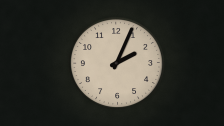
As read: 2.04
